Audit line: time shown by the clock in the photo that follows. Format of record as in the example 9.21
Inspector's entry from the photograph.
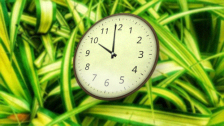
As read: 9.59
